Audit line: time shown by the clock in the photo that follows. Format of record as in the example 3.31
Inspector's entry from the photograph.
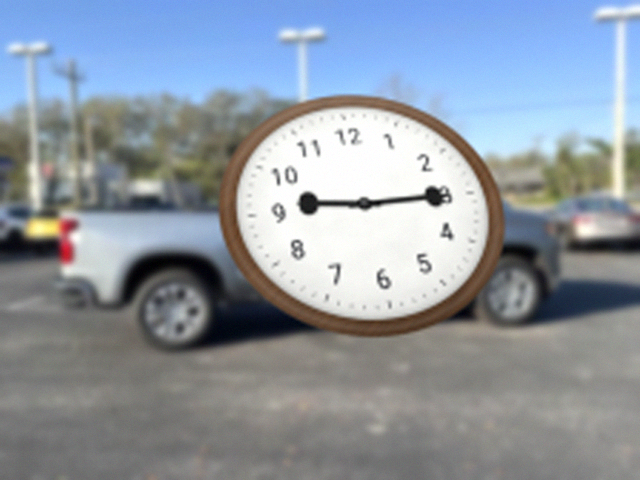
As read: 9.15
